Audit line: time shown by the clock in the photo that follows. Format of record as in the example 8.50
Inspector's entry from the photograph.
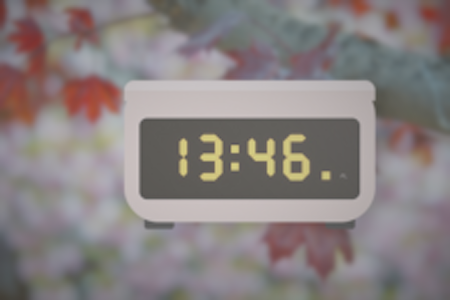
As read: 13.46
